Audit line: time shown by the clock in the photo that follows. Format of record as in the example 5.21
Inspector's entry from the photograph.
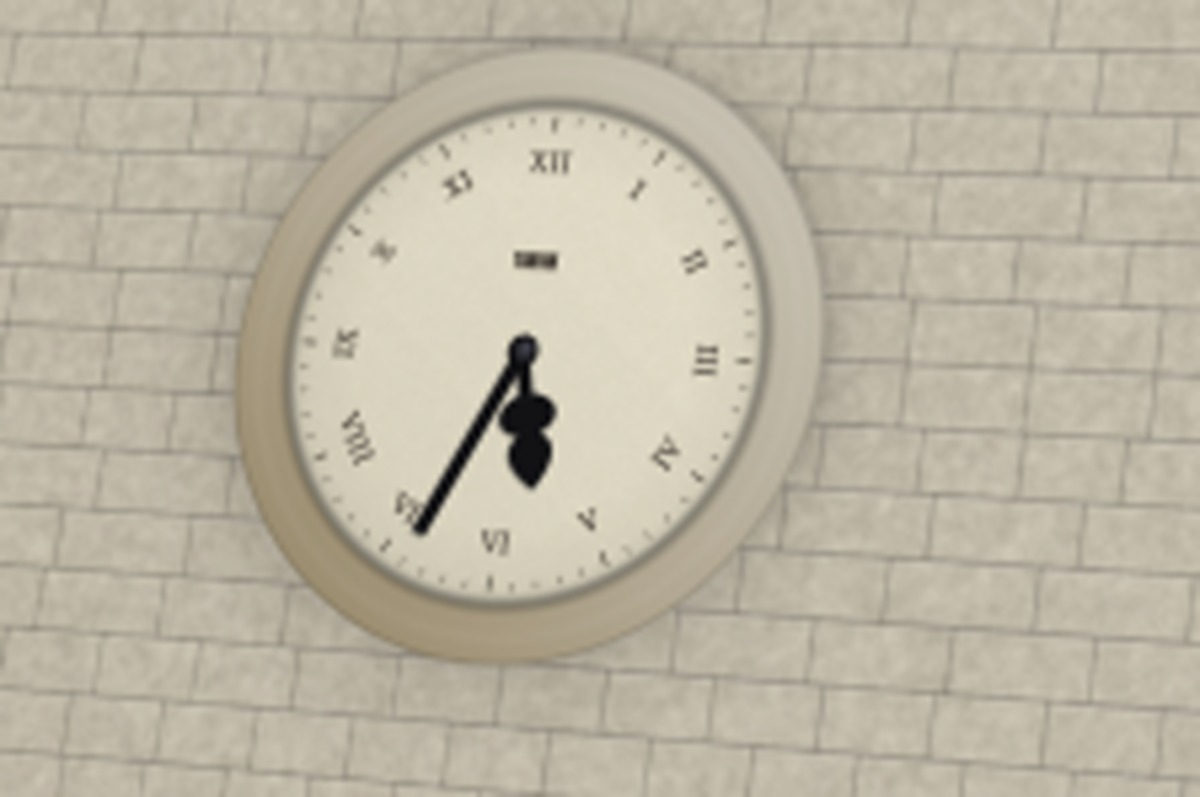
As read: 5.34
